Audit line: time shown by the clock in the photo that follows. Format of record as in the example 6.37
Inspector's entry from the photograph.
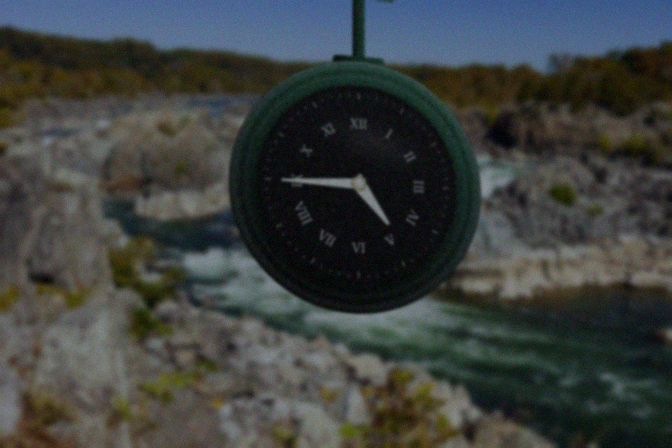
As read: 4.45
